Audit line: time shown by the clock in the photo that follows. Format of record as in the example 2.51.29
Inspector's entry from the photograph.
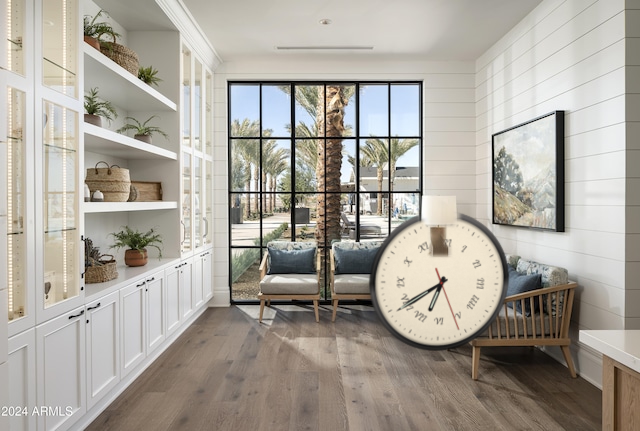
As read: 6.39.26
